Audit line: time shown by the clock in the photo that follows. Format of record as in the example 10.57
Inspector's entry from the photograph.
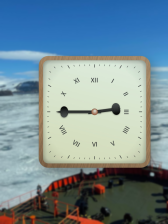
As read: 2.45
